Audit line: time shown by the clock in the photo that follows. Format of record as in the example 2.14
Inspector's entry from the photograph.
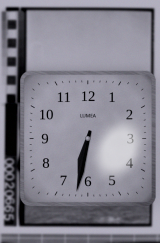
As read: 6.32
